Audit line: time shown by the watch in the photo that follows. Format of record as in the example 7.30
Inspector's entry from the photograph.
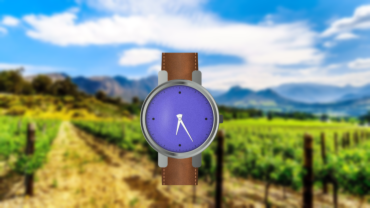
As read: 6.25
